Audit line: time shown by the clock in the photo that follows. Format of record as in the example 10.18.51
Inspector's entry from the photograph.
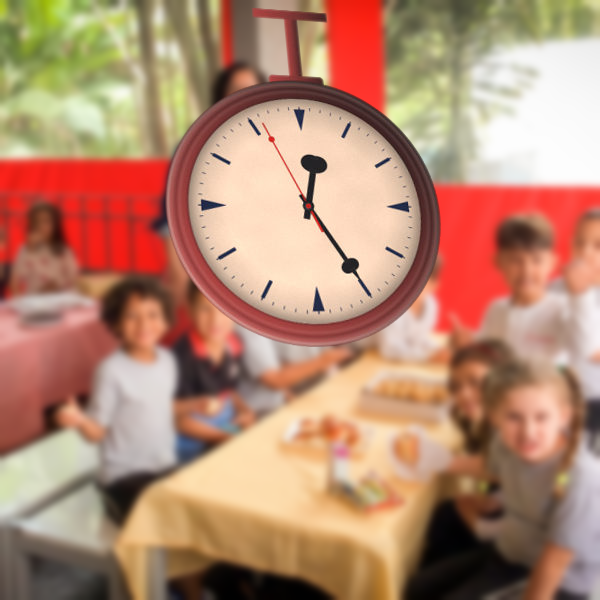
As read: 12.24.56
